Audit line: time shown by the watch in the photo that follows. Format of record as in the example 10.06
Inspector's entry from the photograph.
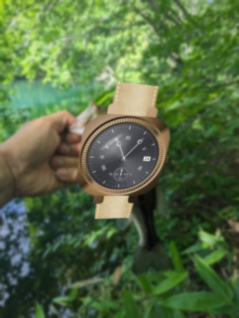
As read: 11.06
